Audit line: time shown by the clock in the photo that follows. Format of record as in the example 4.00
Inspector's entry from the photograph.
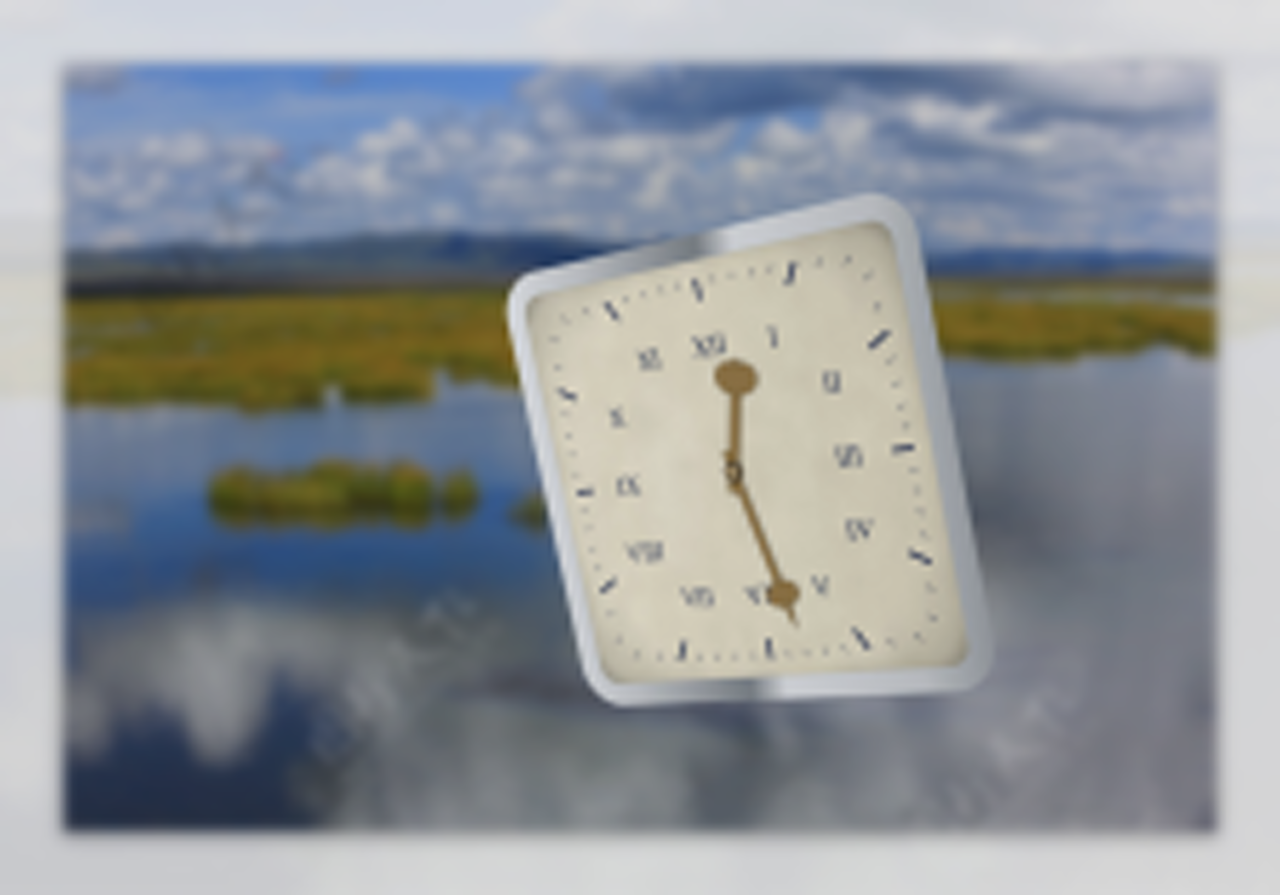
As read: 12.28
